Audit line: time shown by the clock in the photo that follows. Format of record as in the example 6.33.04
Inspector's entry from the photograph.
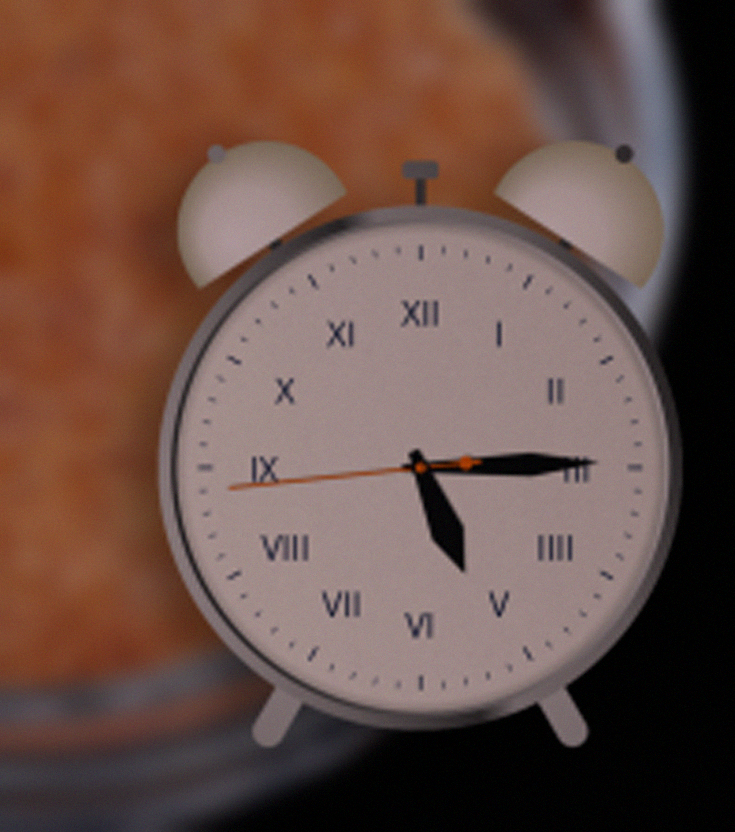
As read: 5.14.44
